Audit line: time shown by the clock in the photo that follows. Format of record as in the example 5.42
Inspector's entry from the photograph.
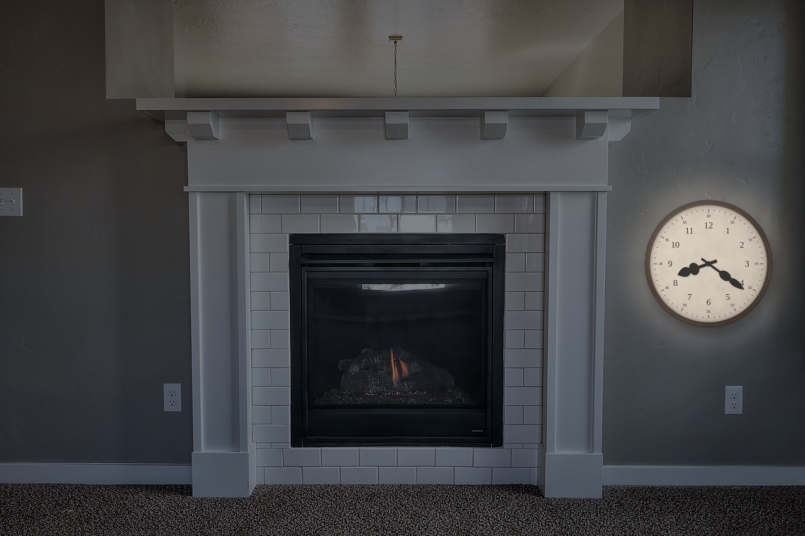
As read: 8.21
